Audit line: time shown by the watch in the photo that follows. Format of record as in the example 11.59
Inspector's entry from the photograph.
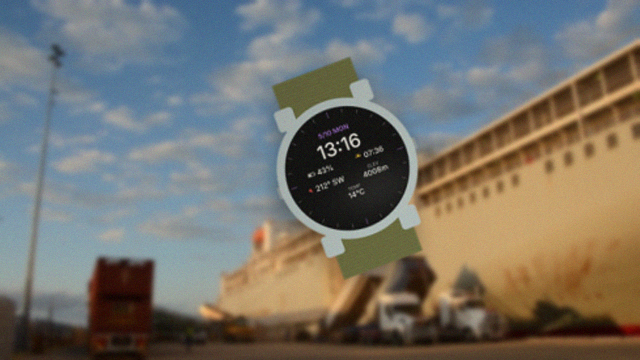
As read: 13.16
